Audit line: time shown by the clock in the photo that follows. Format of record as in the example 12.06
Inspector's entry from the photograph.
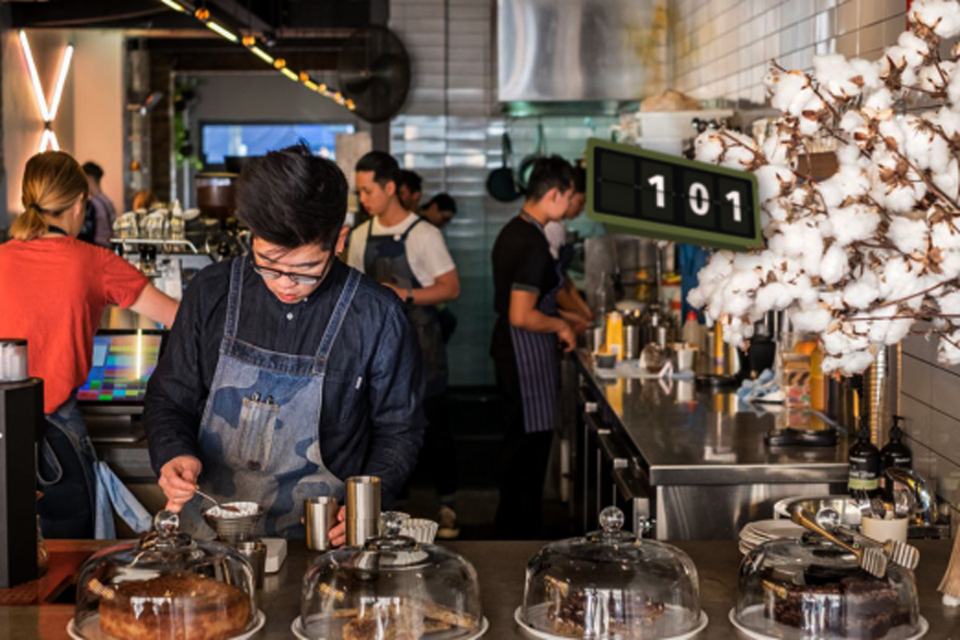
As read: 1.01
